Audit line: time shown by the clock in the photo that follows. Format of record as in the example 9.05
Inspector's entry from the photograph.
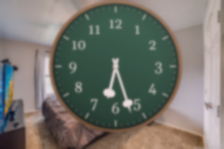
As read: 6.27
